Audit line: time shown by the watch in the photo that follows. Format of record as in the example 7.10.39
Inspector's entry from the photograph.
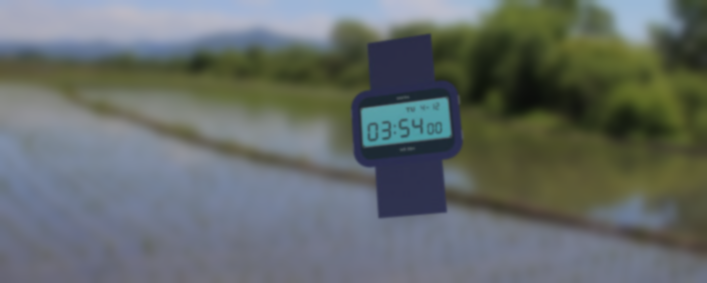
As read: 3.54.00
